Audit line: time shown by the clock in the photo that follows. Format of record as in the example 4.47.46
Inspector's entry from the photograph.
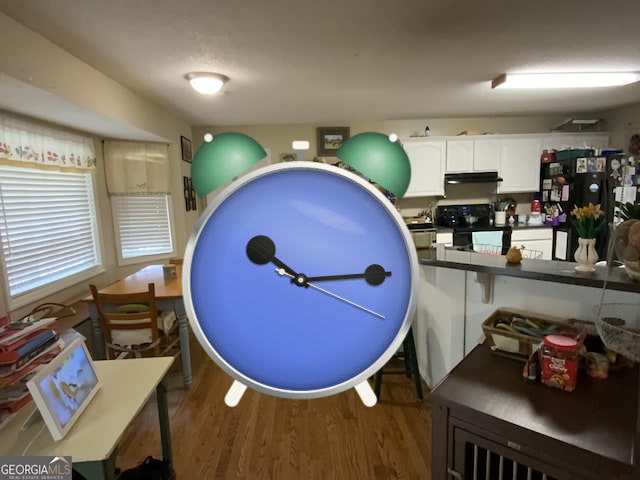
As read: 10.14.19
